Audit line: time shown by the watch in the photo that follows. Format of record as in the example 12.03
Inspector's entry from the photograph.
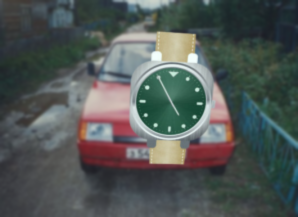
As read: 4.55
